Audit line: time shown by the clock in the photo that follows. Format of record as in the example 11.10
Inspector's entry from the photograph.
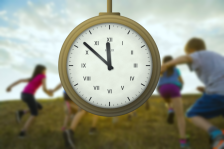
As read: 11.52
